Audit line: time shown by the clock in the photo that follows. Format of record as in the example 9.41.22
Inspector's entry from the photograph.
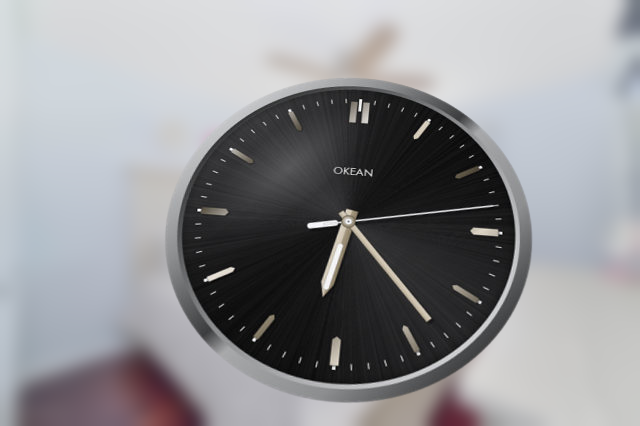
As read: 6.23.13
